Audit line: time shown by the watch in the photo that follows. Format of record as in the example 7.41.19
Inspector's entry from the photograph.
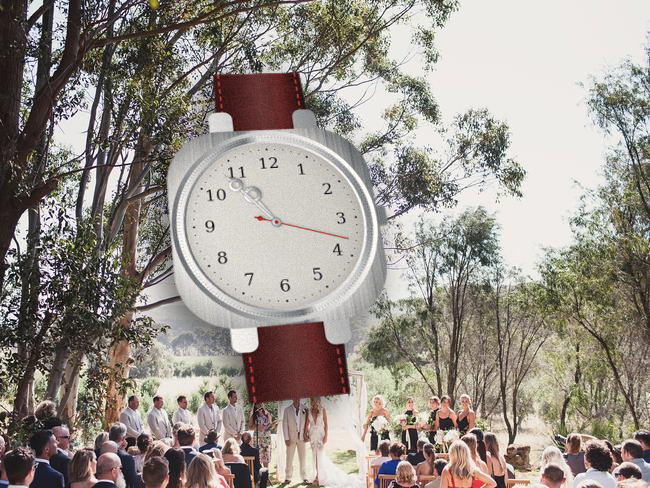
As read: 10.53.18
